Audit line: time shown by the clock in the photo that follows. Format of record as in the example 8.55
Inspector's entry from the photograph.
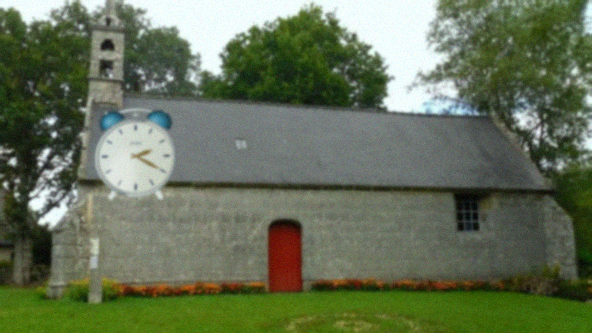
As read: 2.20
